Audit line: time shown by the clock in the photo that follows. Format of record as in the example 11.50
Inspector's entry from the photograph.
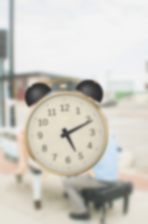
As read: 5.11
